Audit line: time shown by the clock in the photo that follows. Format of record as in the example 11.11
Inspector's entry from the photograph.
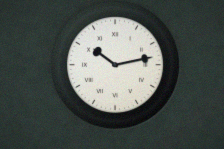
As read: 10.13
